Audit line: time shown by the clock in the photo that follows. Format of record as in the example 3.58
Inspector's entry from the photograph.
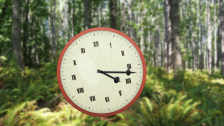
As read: 4.17
